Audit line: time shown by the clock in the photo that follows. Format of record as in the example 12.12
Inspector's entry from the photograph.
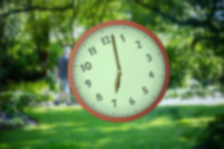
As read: 7.02
